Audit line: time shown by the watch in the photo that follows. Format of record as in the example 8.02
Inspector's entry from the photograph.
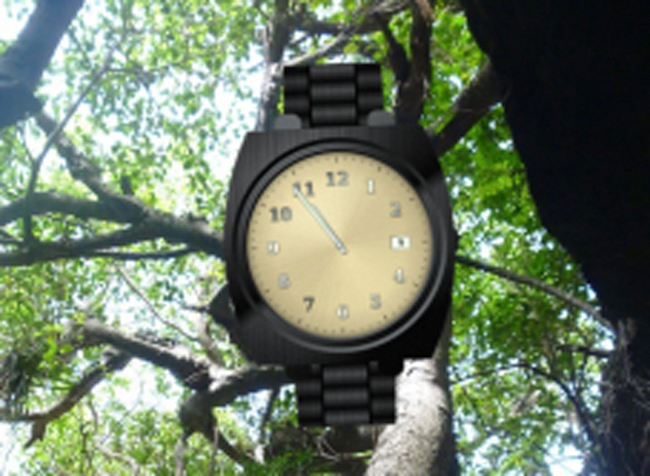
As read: 10.54
